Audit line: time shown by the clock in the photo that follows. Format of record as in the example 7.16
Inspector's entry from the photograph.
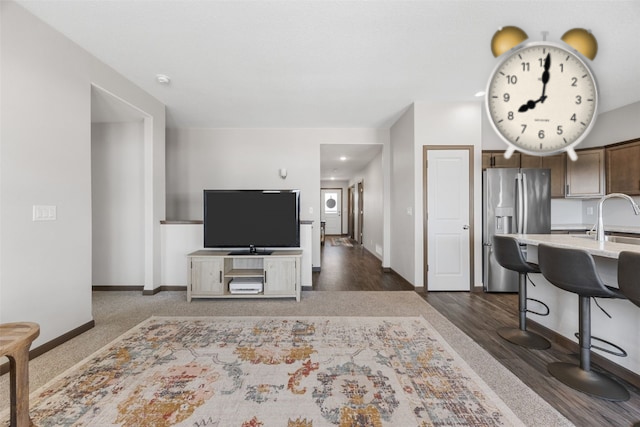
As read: 8.01
